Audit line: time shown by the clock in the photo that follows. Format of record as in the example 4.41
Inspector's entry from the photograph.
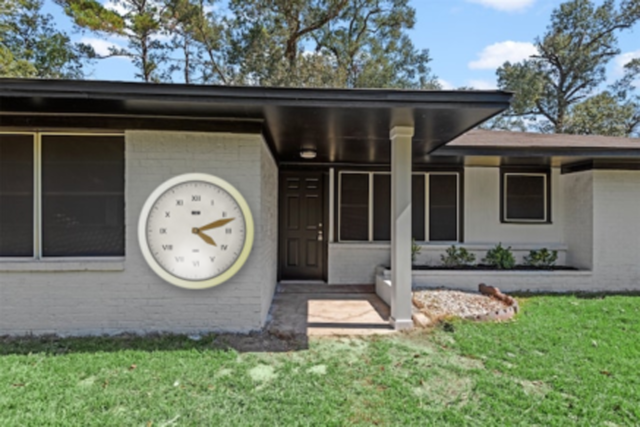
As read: 4.12
